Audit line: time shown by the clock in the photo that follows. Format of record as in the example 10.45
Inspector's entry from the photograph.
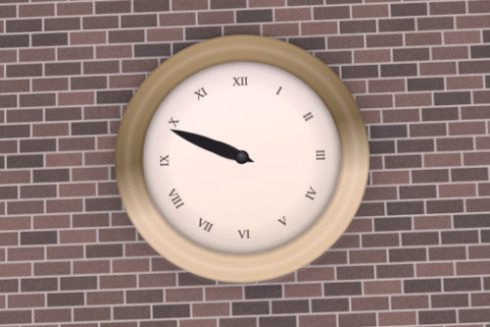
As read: 9.49
